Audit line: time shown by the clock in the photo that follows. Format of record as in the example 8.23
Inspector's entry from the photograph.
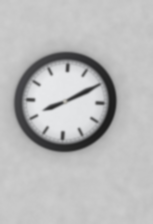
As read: 8.10
